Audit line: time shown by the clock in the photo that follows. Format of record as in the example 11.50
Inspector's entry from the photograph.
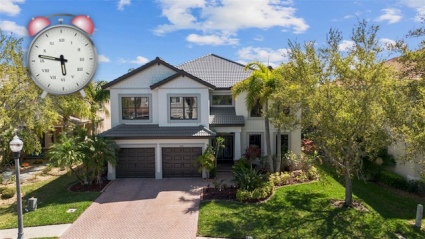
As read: 5.47
